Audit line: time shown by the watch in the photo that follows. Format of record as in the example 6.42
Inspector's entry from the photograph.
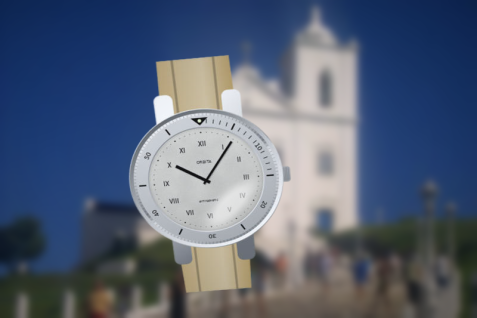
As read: 10.06
